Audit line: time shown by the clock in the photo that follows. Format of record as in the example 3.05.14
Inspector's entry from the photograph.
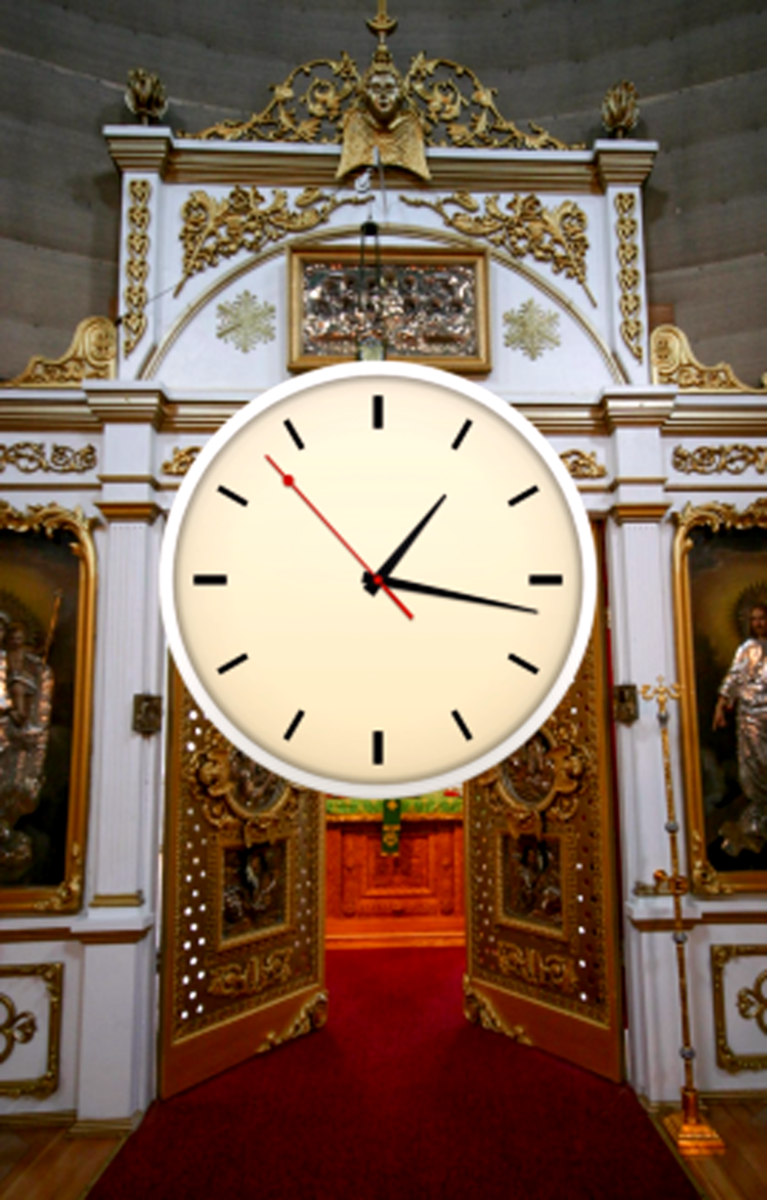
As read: 1.16.53
